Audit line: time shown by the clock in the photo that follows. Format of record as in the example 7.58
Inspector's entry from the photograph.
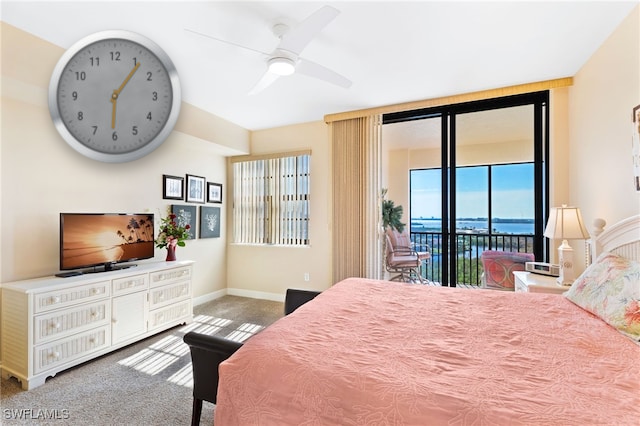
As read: 6.06
